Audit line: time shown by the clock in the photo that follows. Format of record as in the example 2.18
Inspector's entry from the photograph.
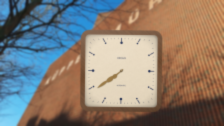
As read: 7.39
